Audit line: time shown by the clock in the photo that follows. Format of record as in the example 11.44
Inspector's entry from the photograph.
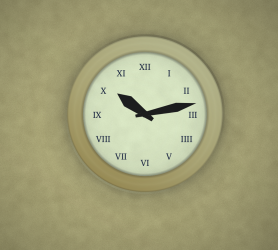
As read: 10.13
